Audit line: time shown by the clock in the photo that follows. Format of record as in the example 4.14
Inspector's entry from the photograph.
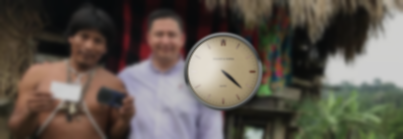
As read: 4.22
